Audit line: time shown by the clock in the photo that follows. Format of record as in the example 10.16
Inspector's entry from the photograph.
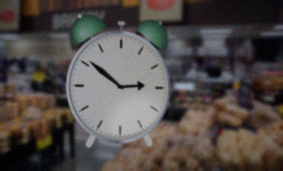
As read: 2.51
